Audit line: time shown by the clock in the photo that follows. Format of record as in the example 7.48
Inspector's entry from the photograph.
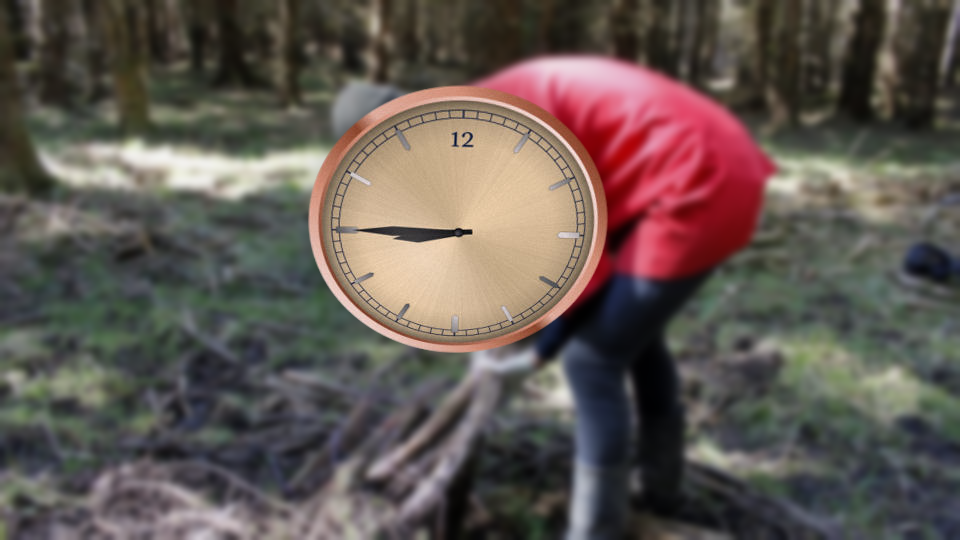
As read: 8.45
